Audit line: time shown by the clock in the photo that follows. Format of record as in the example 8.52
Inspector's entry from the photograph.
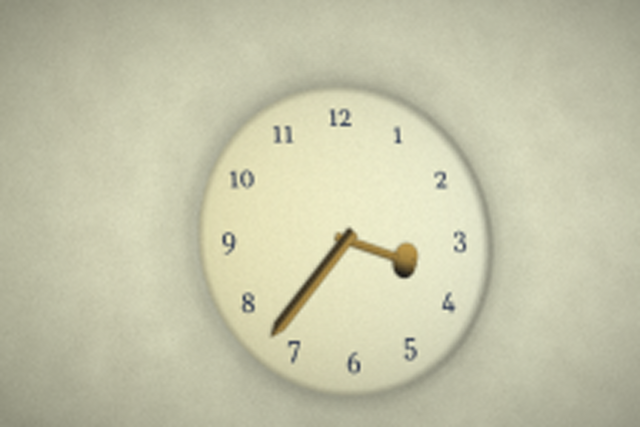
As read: 3.37
